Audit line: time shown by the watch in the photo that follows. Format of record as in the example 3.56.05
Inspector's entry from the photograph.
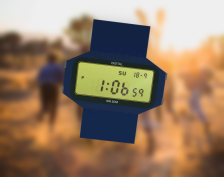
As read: 1.06.59
